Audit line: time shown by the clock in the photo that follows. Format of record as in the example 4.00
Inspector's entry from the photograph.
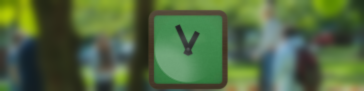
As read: 12.56
